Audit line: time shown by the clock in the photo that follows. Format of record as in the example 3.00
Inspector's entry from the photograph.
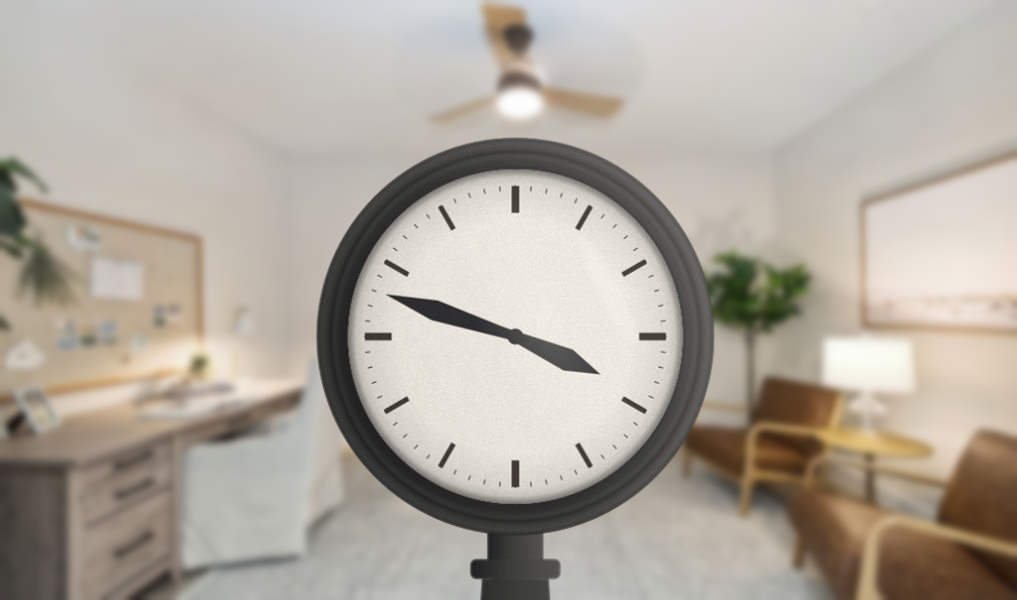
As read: 3.48
